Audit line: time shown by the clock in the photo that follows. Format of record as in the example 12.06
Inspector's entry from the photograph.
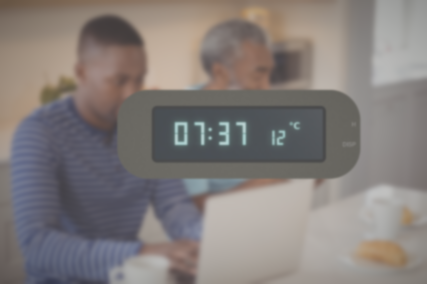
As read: 7.37
